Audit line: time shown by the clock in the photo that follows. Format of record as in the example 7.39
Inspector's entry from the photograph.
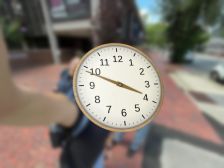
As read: 3.49
